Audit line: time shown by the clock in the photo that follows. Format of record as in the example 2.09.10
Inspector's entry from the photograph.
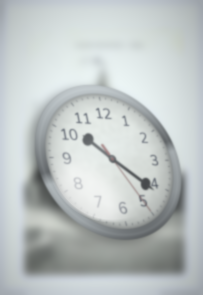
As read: 10.21.25
